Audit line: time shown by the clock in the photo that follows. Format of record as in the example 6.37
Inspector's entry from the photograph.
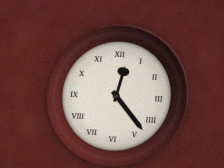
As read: 12.23
